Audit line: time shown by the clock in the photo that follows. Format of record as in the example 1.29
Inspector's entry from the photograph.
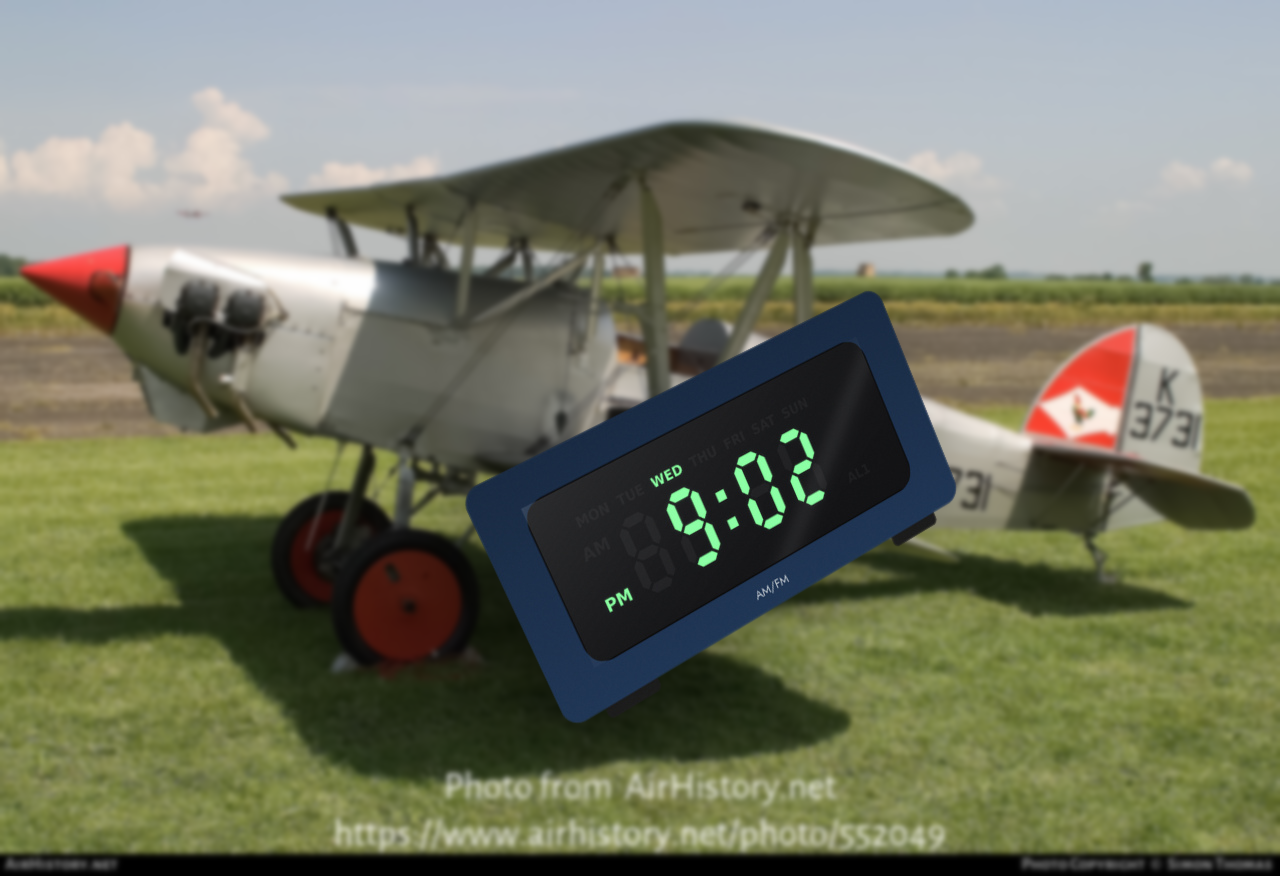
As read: 9.02
